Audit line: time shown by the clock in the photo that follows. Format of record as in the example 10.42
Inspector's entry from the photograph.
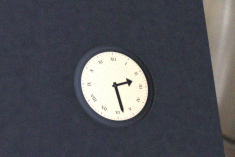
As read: 2.28
